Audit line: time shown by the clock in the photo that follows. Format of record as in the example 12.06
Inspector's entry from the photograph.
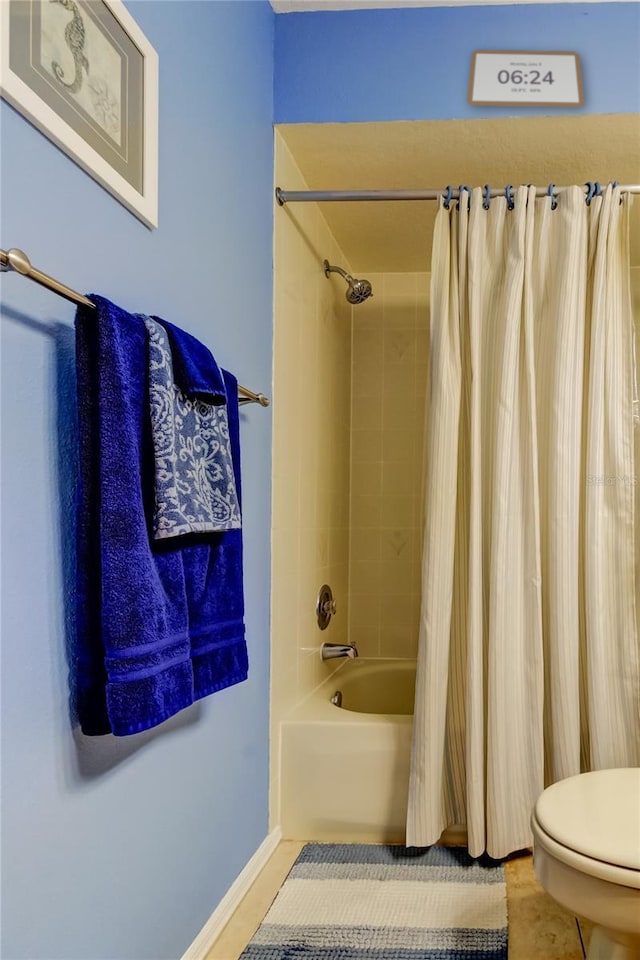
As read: 6.24
